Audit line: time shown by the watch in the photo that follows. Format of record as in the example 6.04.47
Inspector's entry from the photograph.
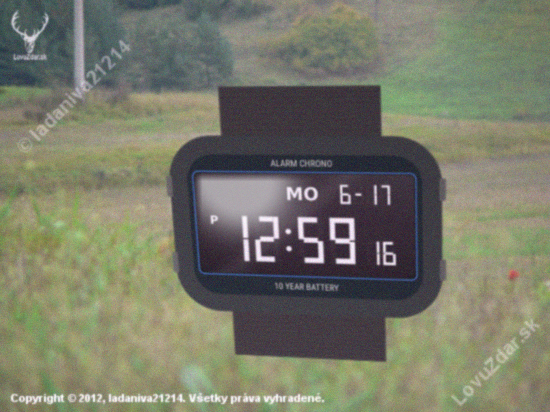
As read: 12.59.16
